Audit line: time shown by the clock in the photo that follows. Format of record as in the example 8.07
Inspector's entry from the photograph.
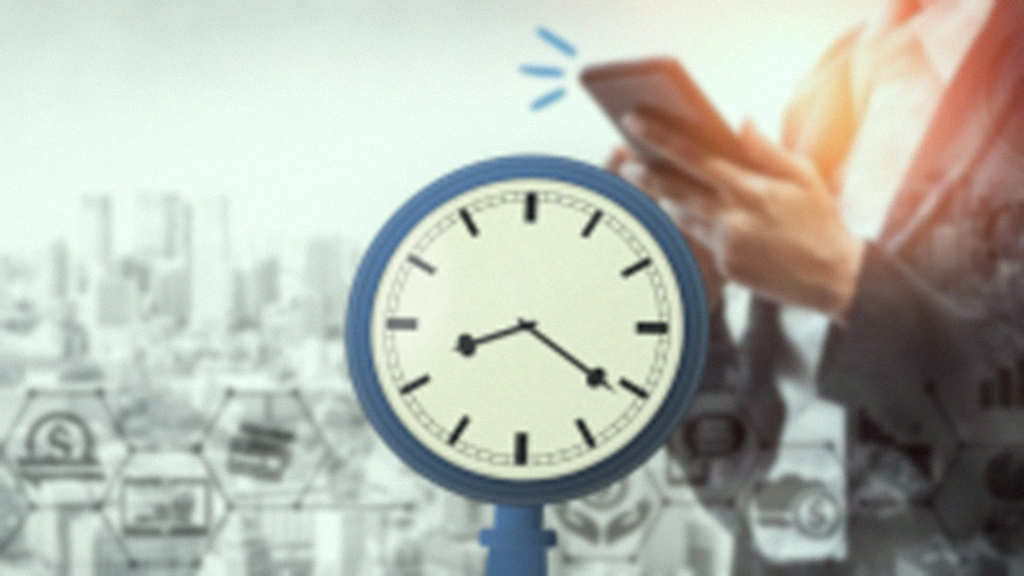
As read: 8.21
